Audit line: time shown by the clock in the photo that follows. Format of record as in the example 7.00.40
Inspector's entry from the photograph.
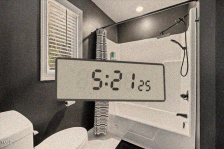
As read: 5.21.25
